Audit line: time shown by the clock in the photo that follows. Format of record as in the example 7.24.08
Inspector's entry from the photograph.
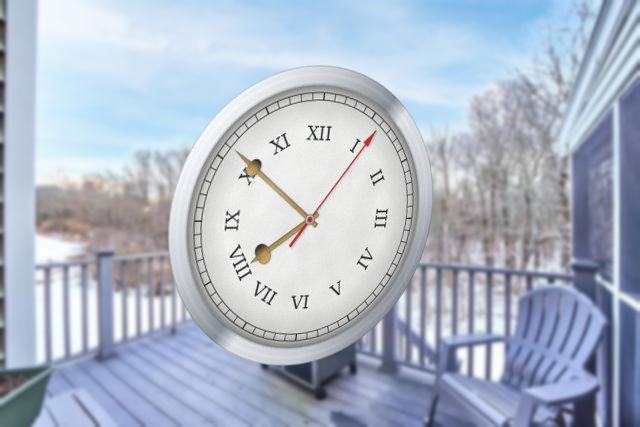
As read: 7.51.06
